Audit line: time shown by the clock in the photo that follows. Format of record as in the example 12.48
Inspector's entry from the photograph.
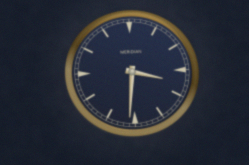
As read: 3.31
